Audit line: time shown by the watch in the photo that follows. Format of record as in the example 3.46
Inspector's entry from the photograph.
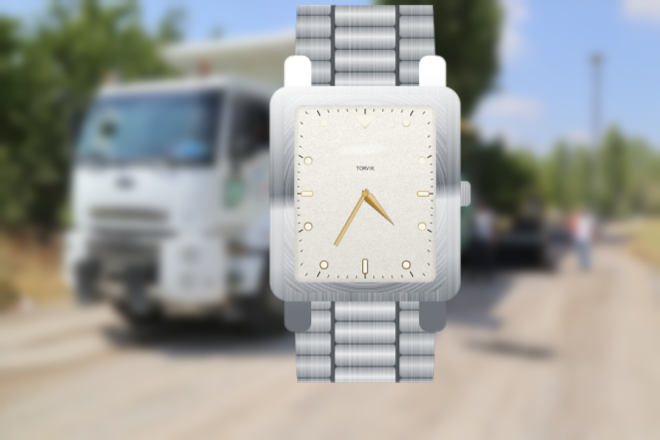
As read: 4.35
